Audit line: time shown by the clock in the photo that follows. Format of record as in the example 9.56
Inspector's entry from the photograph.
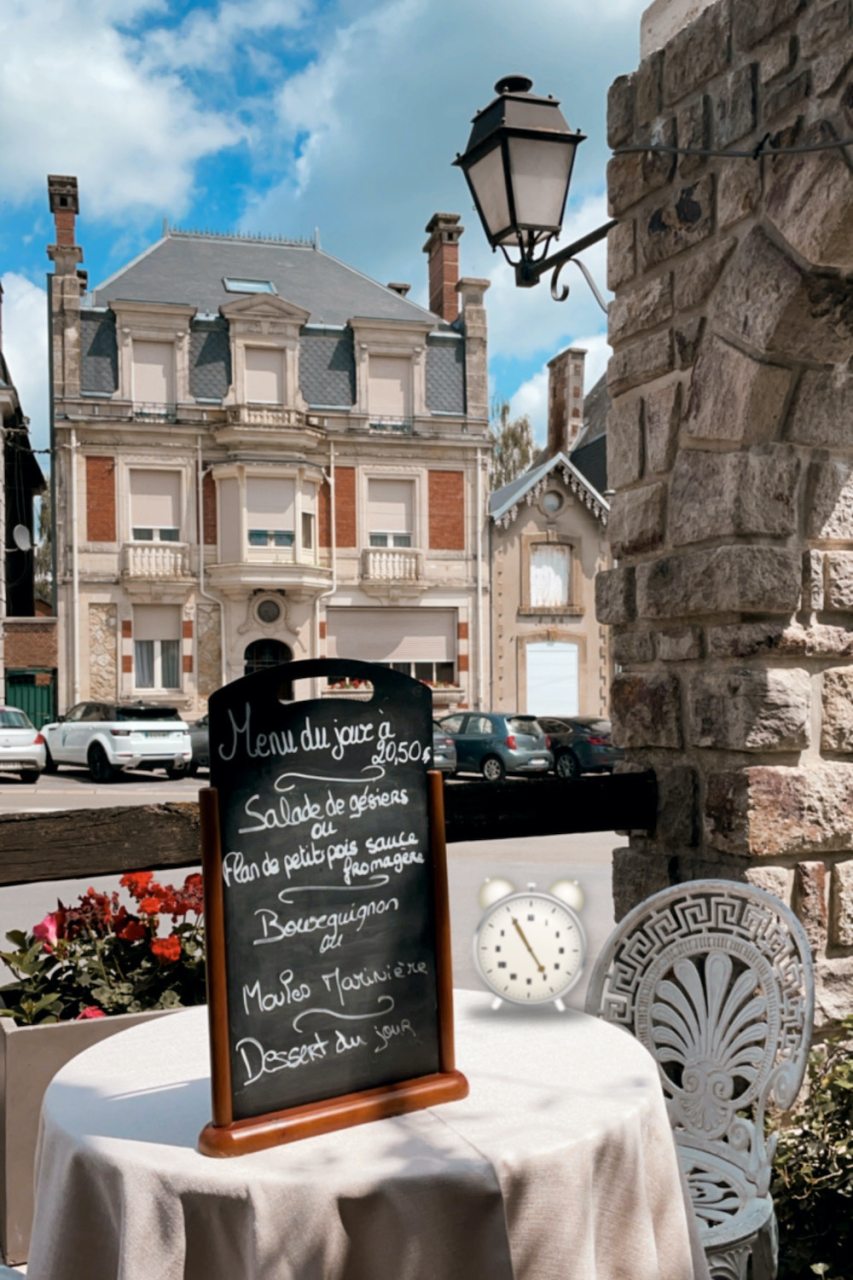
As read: 4.55
